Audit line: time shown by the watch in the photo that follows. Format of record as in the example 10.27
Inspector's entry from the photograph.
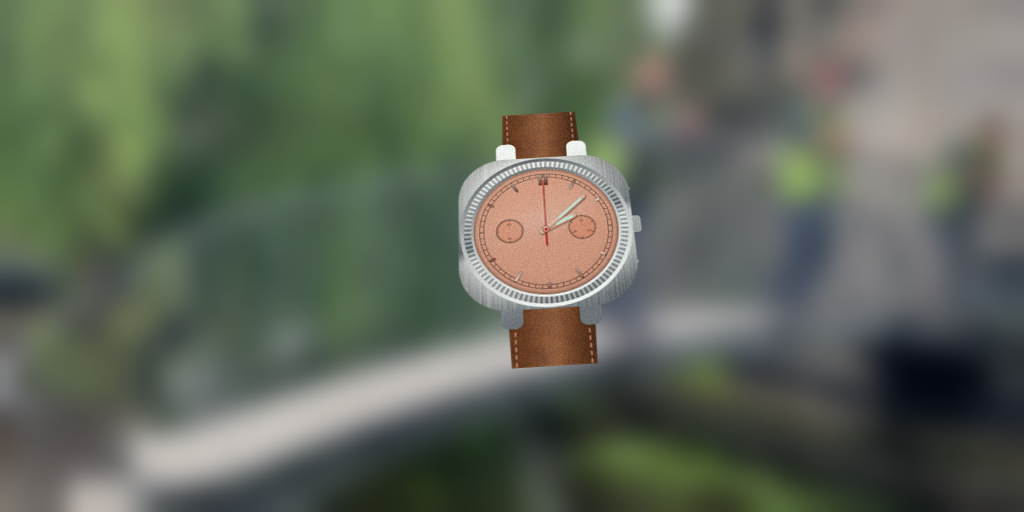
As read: 2.08
